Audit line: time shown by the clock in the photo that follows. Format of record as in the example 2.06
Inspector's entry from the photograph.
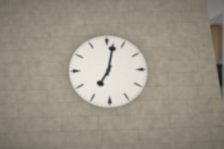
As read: 7.02
